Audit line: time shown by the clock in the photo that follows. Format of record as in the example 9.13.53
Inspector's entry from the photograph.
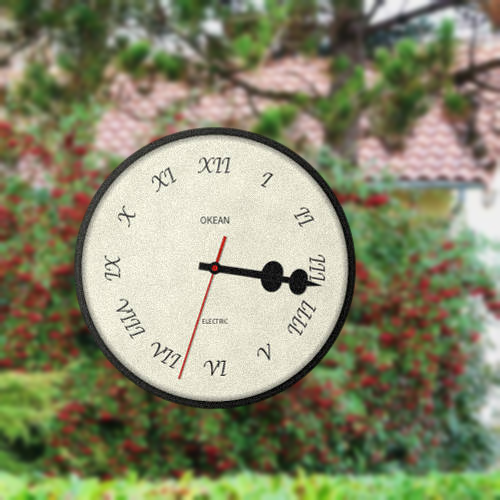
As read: 3.16.33
